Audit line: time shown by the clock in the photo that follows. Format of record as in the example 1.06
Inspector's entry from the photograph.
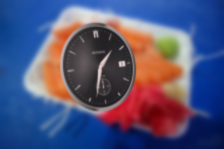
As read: 1.33
